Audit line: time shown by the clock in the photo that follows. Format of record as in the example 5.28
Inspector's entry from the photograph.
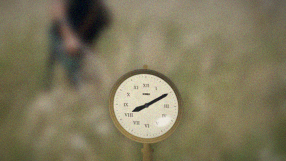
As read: 8.10
